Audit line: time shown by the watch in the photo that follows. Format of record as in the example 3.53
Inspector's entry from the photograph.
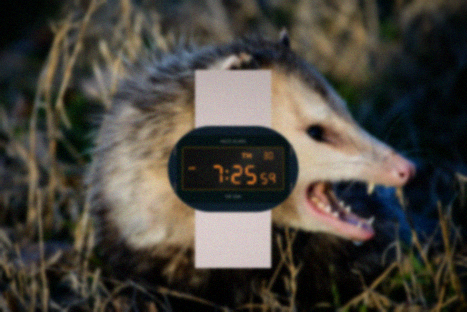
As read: 7.25
